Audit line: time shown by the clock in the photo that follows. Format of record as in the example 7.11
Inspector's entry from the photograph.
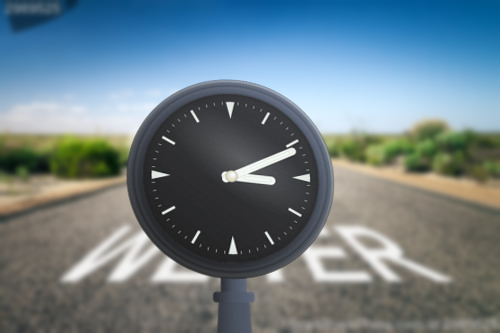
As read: 3.11
